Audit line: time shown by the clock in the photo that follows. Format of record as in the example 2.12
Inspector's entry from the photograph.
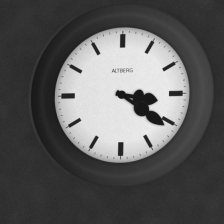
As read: 3.21
